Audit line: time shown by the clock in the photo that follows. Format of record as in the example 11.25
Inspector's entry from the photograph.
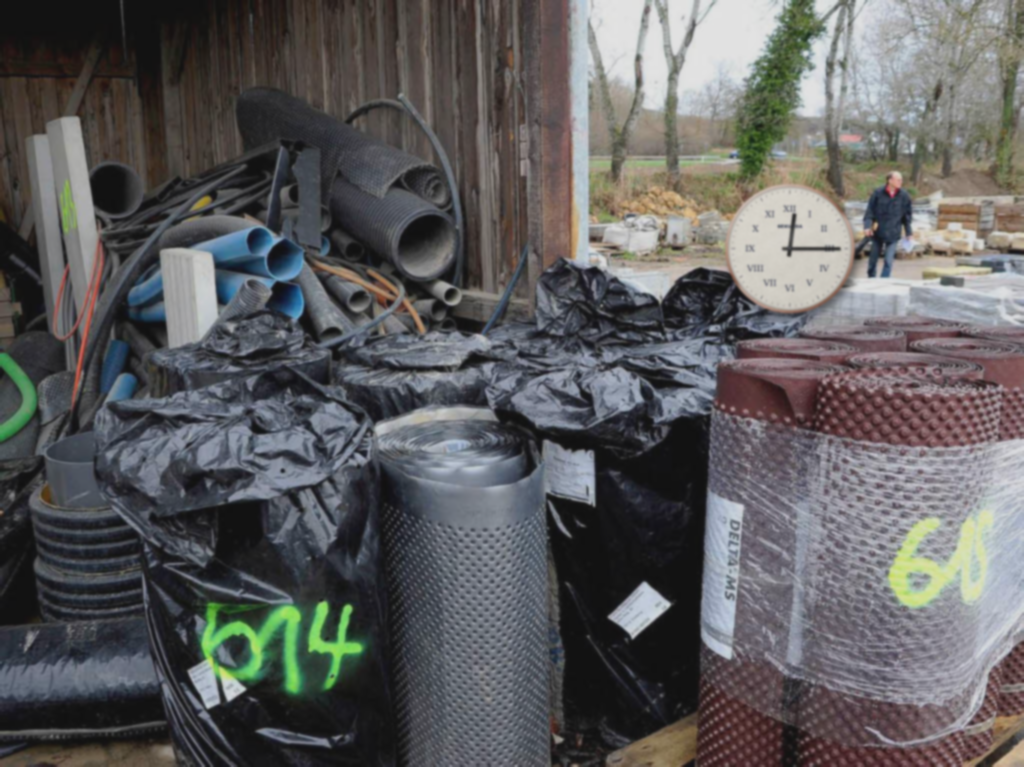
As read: 12.15
